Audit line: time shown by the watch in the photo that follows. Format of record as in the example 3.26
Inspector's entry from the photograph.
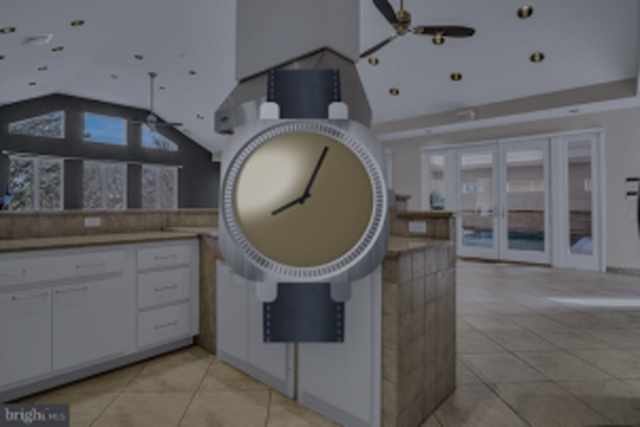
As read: 8.04
